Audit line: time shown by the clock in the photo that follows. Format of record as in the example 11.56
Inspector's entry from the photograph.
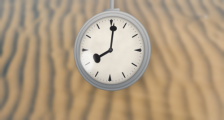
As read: 8.01
